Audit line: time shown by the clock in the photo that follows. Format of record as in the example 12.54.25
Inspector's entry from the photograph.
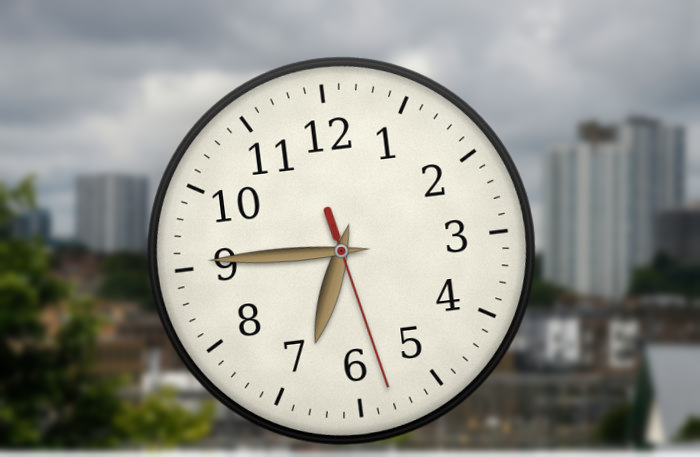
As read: 6.45.28
